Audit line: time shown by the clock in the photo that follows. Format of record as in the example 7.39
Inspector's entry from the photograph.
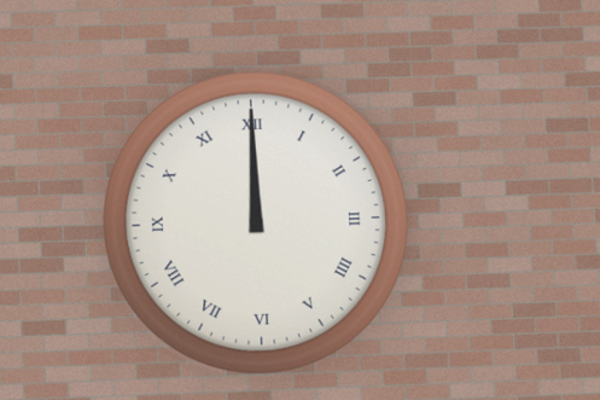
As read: 12.00
